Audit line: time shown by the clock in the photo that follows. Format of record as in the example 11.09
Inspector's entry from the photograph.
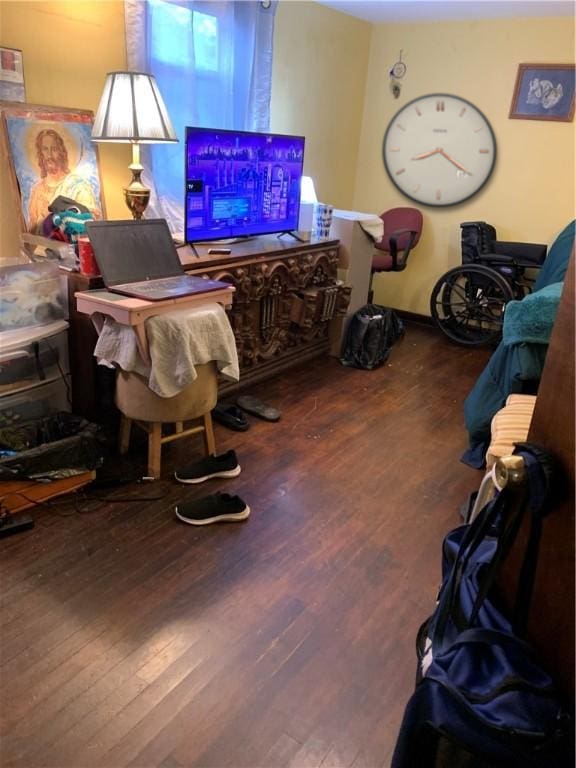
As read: 8.21
